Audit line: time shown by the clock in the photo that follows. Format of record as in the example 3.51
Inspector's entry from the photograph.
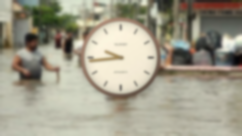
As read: 9.44
